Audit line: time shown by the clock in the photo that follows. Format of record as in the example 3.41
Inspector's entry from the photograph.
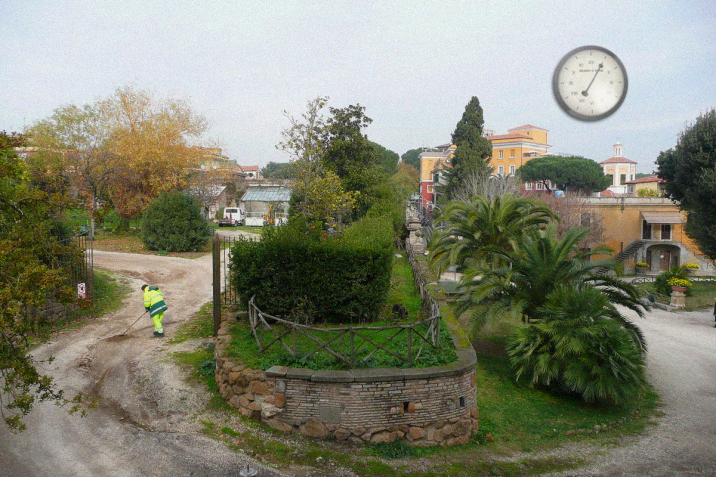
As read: 7.05
